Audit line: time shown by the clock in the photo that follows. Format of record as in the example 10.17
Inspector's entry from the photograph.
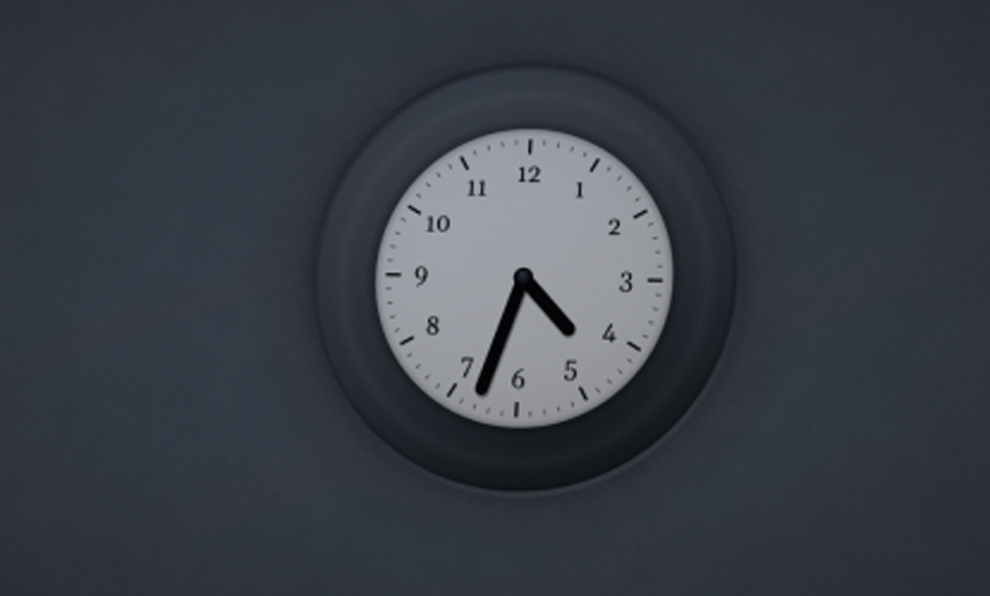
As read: 4.33
